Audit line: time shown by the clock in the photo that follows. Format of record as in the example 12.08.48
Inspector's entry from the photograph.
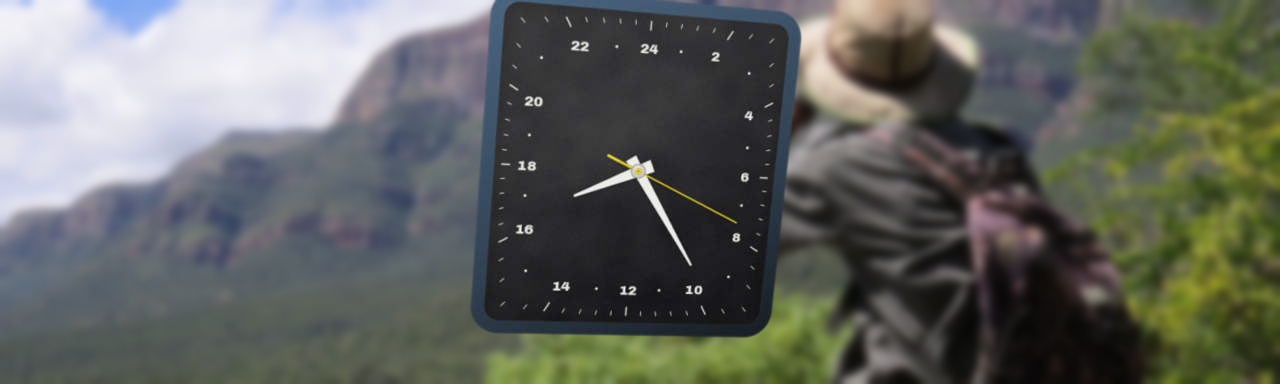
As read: 16.24.19
